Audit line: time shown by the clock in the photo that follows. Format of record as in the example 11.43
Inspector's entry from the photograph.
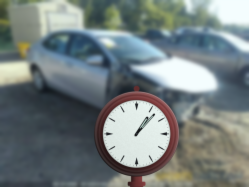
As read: 1.07
